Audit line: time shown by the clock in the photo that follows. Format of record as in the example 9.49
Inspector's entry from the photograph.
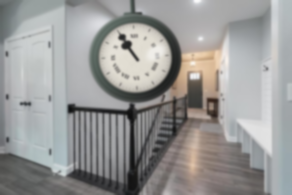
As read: 10.55
